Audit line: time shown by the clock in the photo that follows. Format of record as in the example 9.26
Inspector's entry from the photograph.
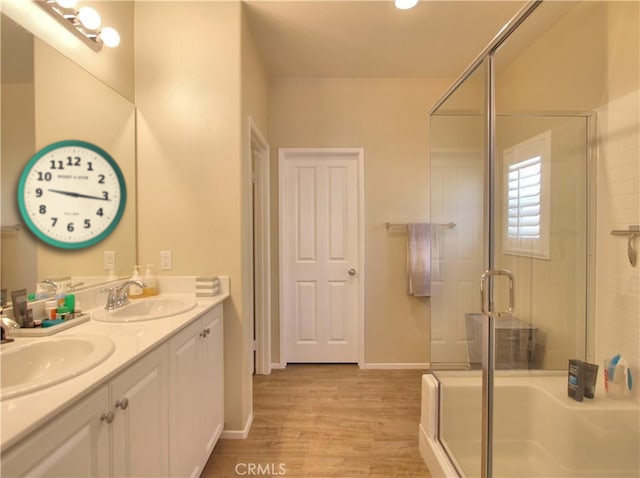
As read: 9.16
